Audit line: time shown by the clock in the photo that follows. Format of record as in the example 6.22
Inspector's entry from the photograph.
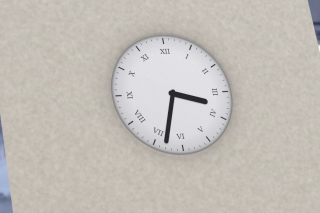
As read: 3.33
